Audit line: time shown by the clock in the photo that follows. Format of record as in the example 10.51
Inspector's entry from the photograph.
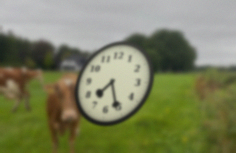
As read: 7.26
